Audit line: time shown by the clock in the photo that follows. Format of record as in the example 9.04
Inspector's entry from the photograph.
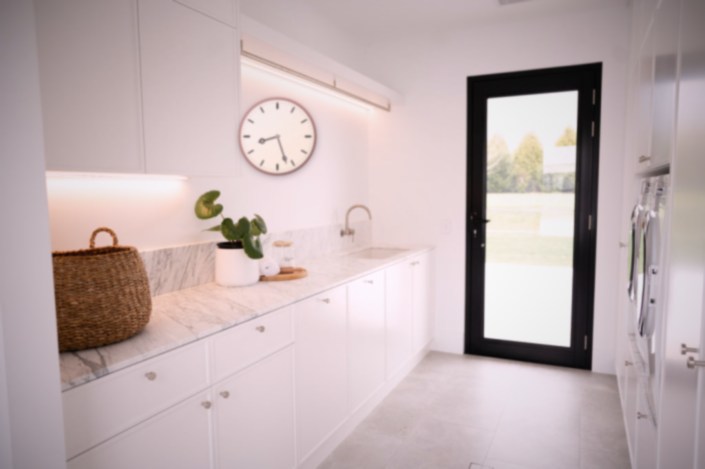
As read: 8.27
